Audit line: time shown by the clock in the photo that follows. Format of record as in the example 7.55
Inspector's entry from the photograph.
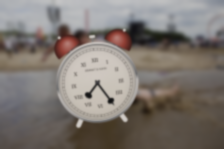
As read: 7.25
